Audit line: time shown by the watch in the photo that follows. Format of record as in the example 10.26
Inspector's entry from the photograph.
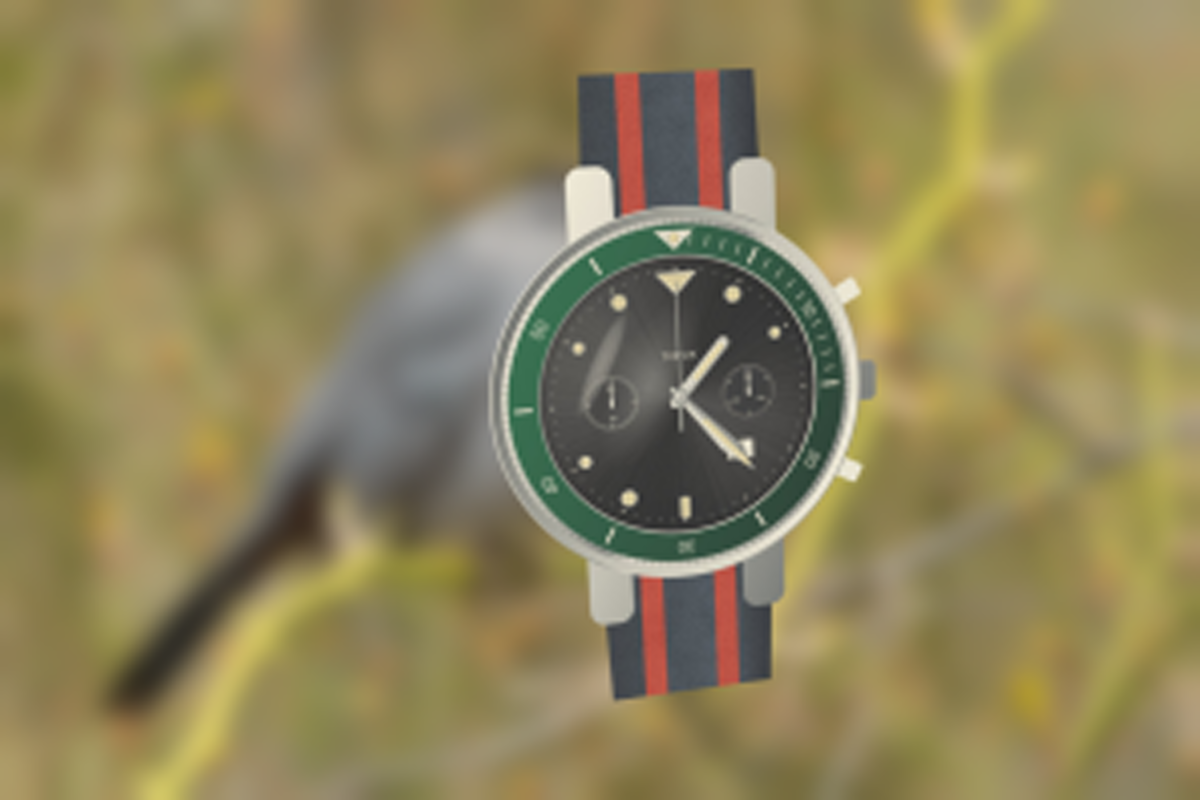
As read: 1.23
